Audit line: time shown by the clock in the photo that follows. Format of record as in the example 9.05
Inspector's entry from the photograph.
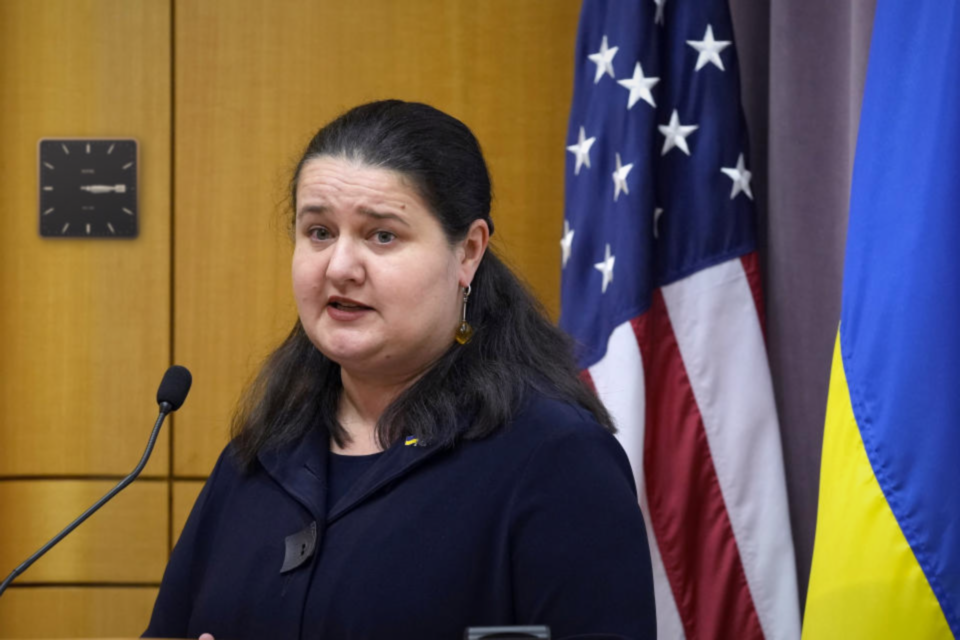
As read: 3.15
